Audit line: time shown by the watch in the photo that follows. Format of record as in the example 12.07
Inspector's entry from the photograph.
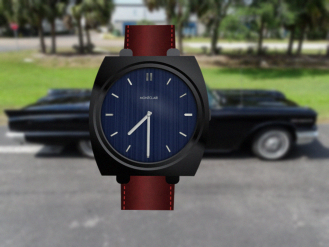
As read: 7.30
